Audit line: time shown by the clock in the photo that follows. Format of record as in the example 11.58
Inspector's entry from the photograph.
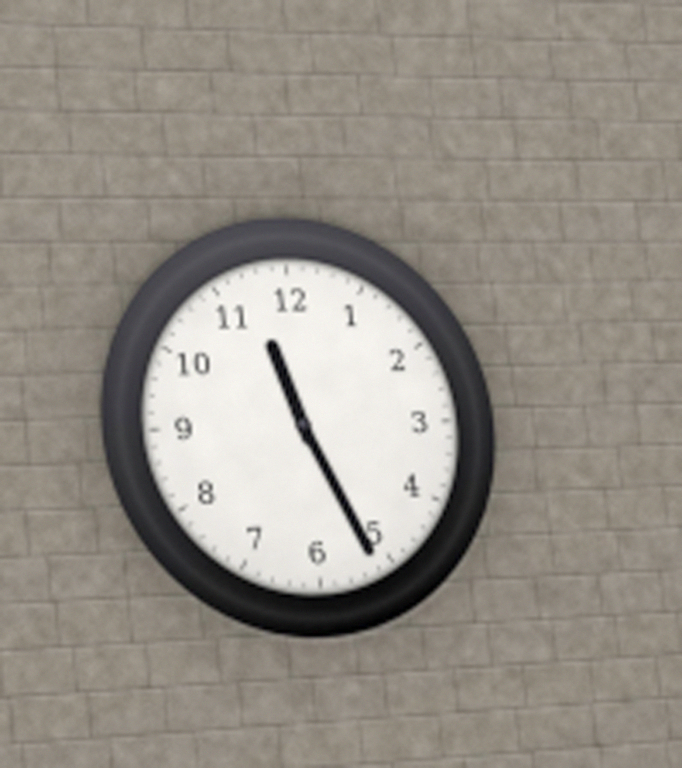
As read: 11.26
